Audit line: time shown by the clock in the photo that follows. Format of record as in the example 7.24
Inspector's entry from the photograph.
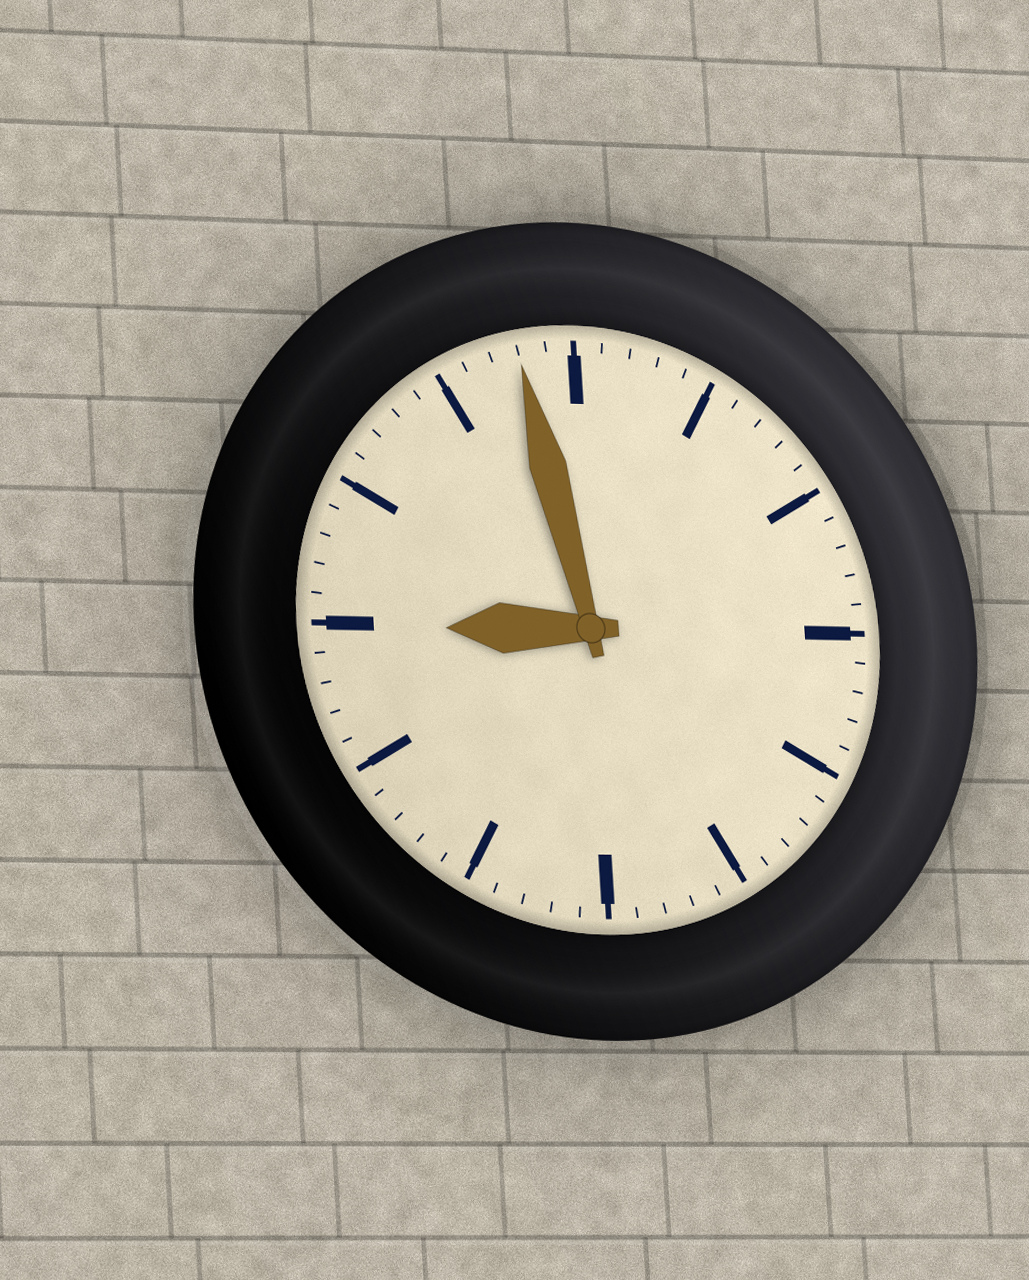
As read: 8.58
